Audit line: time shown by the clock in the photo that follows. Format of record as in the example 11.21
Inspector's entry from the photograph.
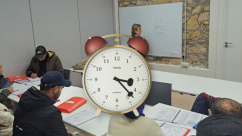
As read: 3.23
